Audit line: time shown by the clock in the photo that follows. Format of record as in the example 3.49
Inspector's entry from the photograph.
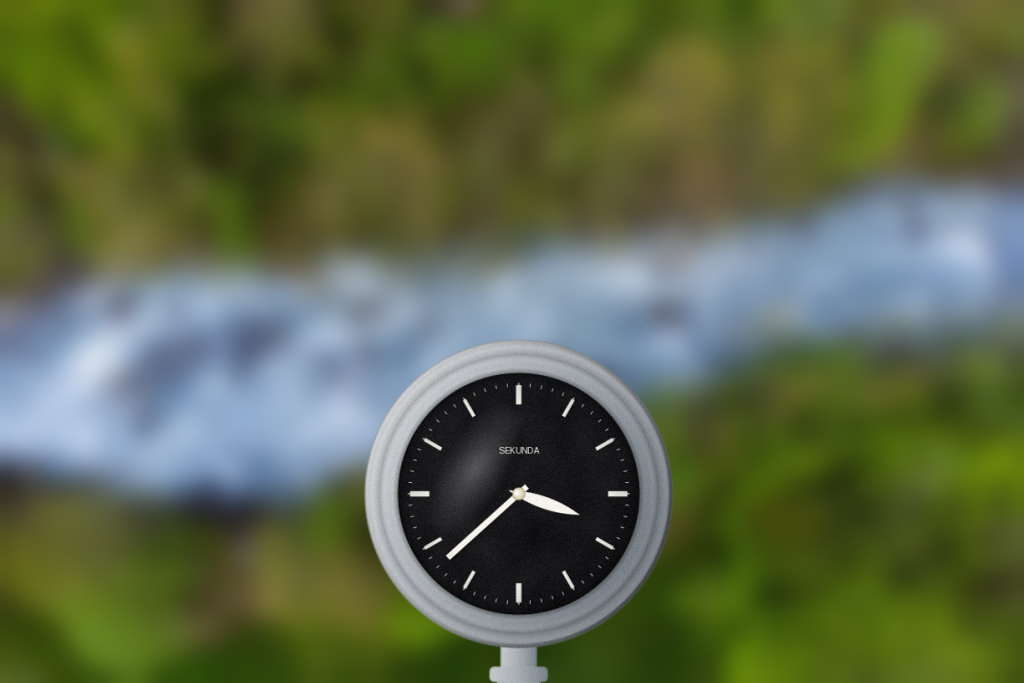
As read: 3.38
